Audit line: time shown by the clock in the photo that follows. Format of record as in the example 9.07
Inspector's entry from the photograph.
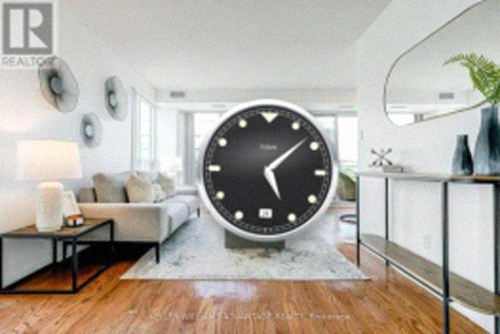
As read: 5.08
